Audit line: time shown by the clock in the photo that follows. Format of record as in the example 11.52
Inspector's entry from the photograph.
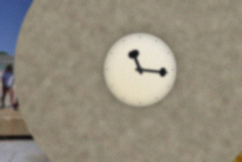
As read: 11.16
